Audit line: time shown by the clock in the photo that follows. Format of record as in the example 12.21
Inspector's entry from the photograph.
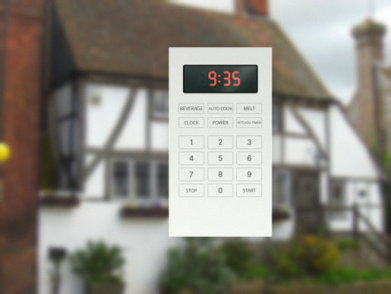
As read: 9.35
